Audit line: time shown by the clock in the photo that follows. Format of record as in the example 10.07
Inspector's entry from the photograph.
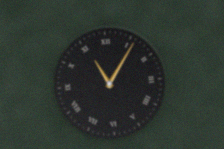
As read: 11.06
